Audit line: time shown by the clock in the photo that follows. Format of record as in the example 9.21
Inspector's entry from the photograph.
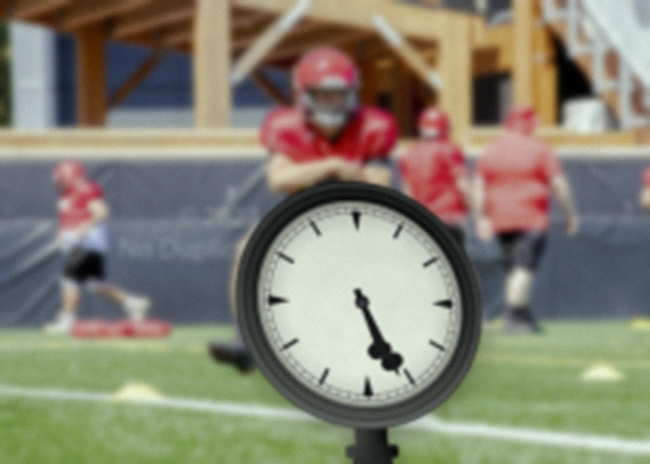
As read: 5.26
